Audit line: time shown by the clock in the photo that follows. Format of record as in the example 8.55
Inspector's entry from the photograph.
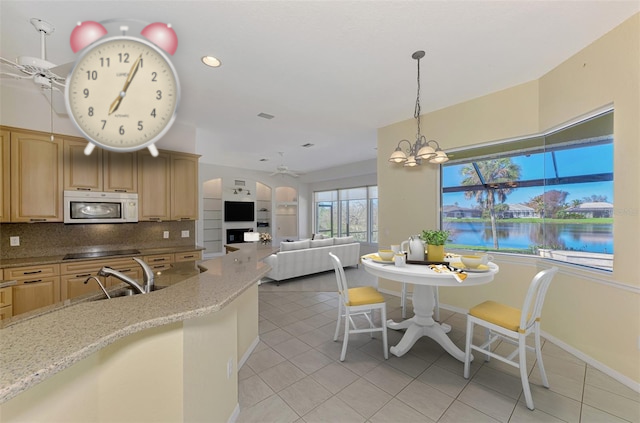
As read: 7.04
